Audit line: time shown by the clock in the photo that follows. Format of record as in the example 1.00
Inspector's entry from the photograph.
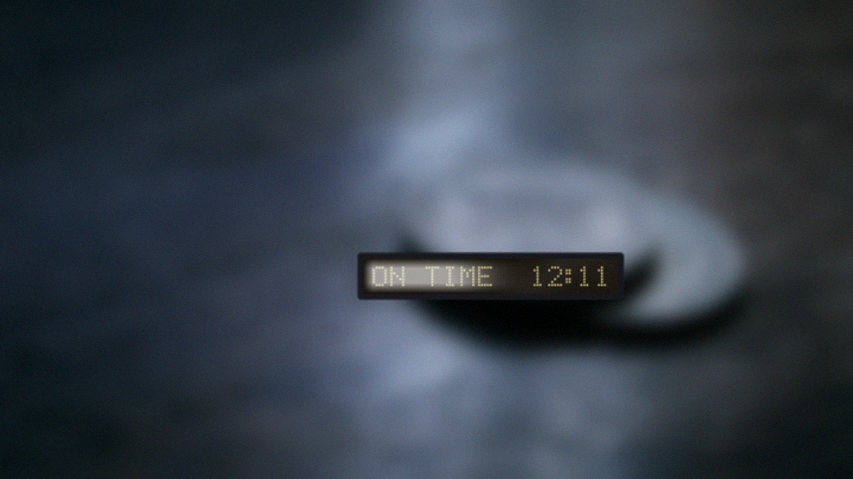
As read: 12.11
